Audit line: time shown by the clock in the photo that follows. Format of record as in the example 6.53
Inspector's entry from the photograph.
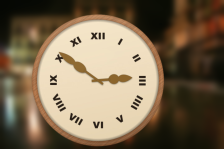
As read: 2.51
